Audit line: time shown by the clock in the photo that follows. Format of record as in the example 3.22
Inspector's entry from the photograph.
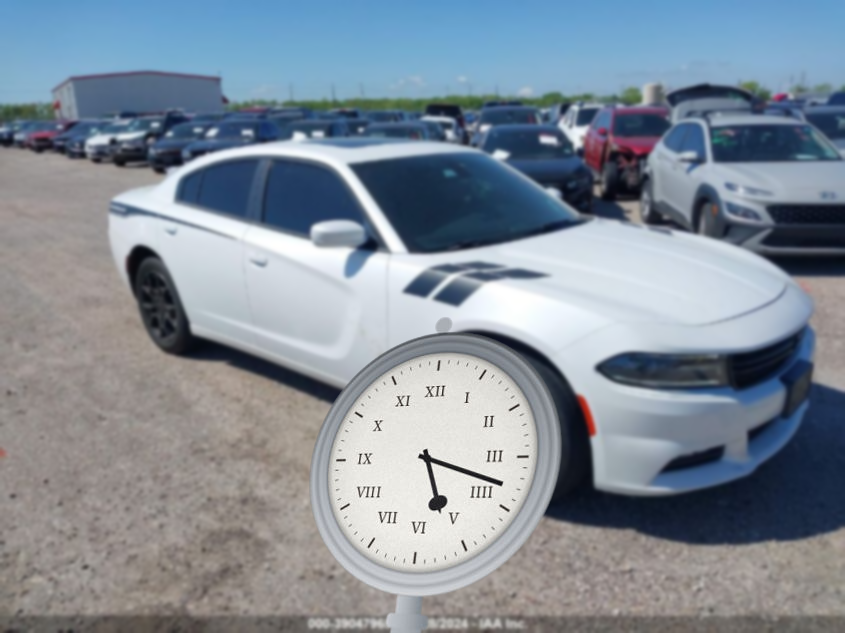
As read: 5.18
